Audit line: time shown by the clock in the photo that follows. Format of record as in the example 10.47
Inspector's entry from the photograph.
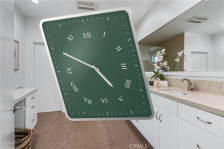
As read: 4.50
